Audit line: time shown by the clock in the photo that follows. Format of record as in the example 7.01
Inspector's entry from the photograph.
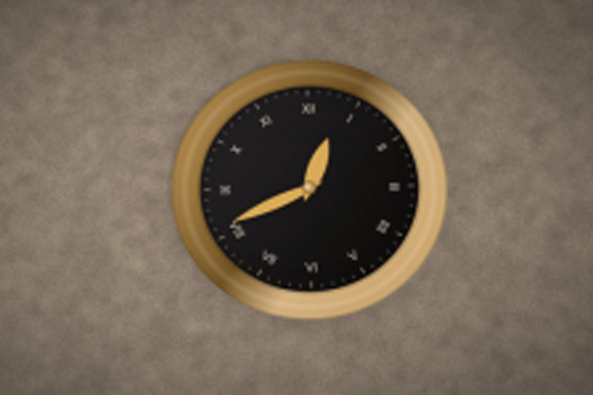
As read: 12.41
